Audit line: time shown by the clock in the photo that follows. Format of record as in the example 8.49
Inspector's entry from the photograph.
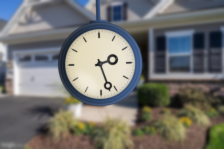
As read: 2.27
